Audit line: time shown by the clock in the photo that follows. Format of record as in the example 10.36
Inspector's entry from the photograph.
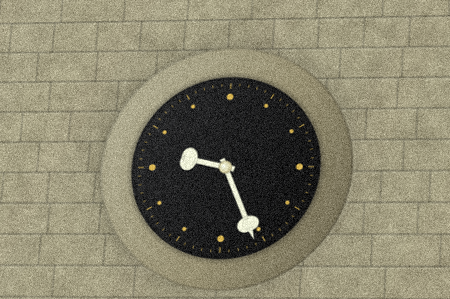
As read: 9.26
